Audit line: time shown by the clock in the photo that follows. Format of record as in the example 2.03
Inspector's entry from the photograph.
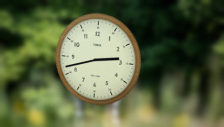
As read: 2.42
